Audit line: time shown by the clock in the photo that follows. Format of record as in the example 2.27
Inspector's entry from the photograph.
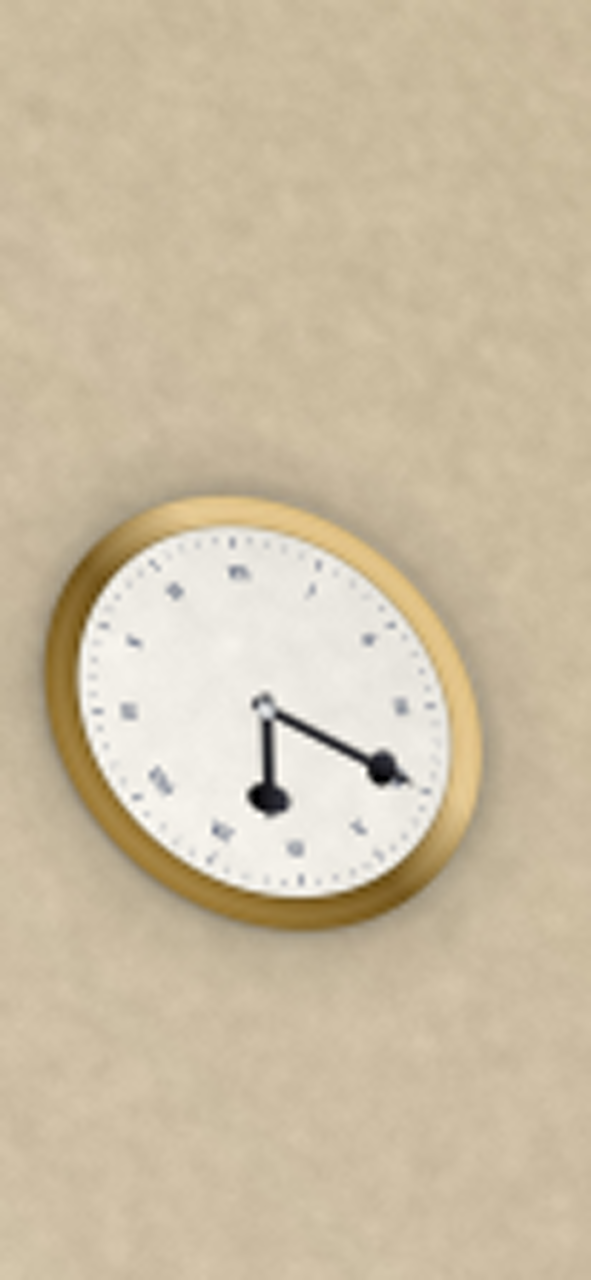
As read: 6.20
